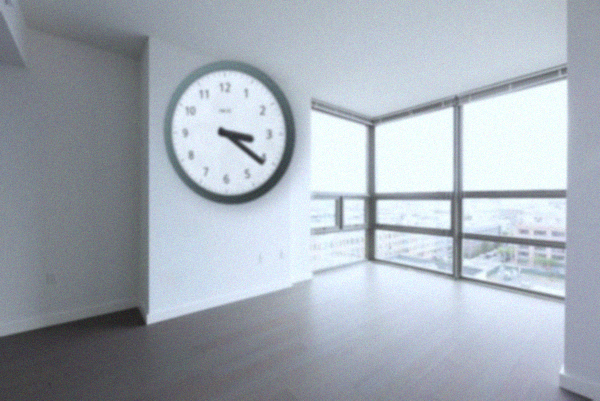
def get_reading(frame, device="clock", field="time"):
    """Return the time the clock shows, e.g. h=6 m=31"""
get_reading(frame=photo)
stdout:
h=3 m=21
